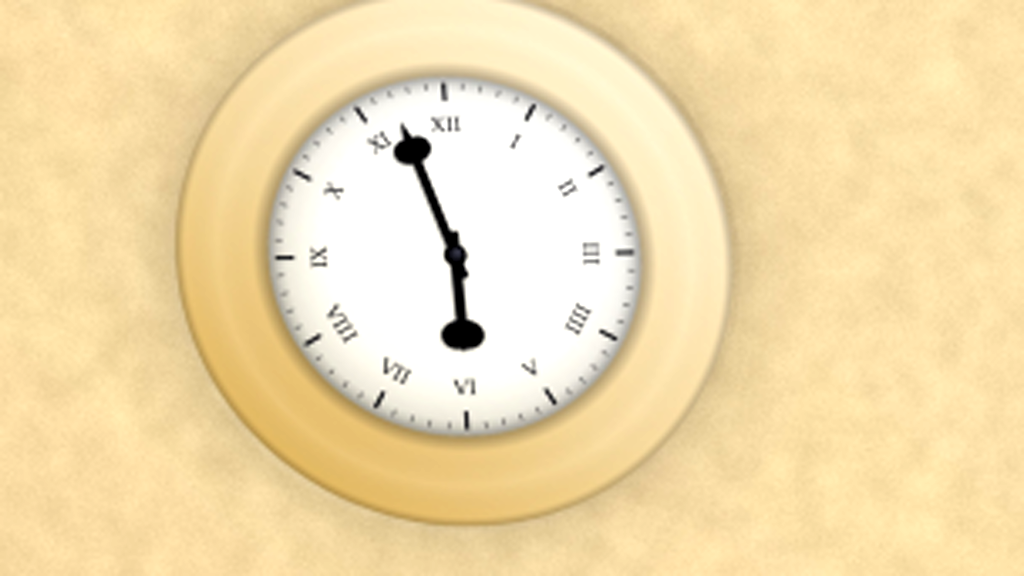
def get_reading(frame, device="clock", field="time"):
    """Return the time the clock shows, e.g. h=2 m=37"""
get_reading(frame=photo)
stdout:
h=5 m=57
